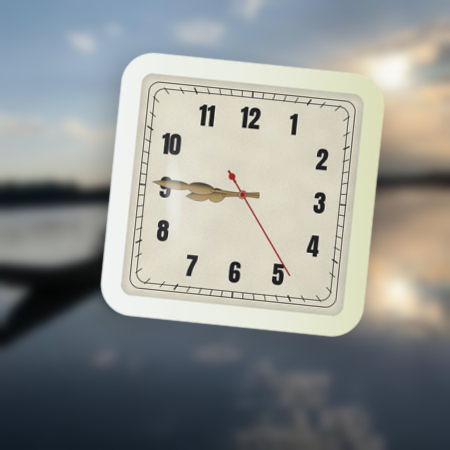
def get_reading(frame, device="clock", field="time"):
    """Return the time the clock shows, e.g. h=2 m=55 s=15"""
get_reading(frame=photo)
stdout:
h=8 m=45 s=24
